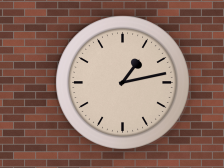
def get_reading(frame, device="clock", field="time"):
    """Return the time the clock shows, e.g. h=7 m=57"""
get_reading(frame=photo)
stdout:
h=1 m=13
